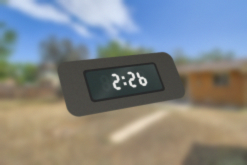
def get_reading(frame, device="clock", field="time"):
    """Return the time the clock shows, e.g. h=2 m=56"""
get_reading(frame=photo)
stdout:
h=2 m=26
